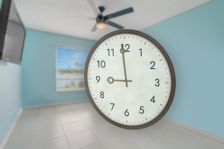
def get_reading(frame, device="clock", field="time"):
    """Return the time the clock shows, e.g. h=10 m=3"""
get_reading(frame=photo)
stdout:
h=8 m=59
